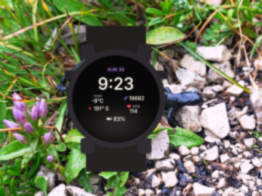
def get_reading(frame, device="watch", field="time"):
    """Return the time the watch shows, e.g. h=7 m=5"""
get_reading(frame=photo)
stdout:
h=9 m=23
